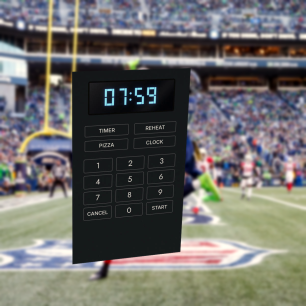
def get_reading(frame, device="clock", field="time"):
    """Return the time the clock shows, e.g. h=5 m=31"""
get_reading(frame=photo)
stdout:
h=7 m=59
